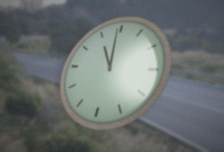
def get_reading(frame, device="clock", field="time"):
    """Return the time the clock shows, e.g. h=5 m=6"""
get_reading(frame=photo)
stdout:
h=10 m=59
